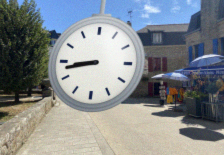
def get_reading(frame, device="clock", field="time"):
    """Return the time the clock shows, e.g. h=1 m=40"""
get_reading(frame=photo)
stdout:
h=8 m=43
